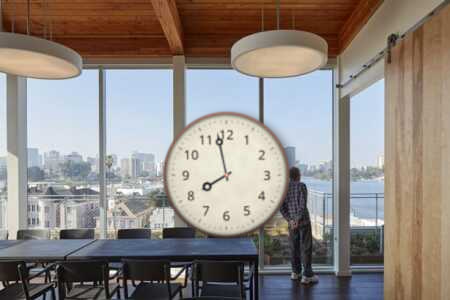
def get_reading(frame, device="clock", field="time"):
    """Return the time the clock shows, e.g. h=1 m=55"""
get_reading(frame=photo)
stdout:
h=7 m=58
